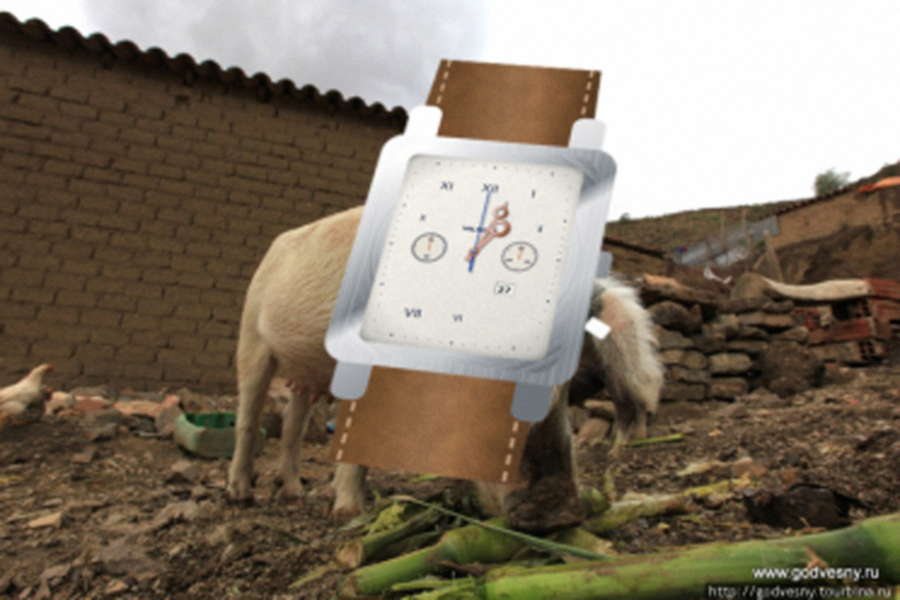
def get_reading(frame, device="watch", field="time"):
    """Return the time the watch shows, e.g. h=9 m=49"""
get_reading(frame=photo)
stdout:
h=1 m=3
